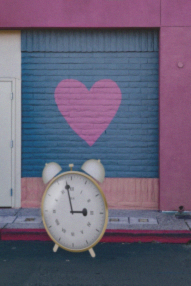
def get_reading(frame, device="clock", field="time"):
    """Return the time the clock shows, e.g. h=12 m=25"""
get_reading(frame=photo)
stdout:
h=2 m=58
